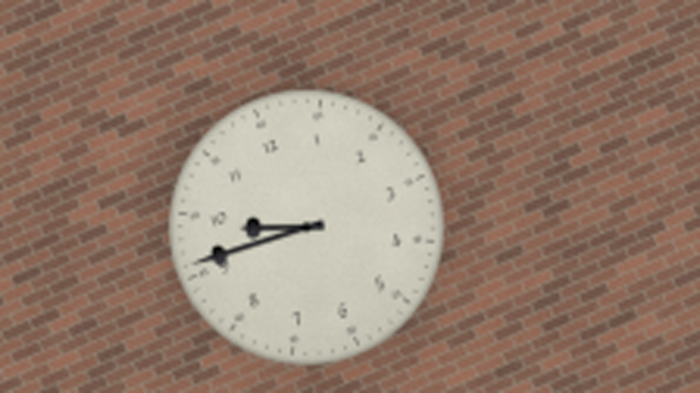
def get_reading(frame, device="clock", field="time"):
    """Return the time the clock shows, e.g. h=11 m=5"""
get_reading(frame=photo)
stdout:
h=9 m=46
